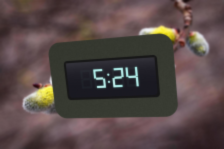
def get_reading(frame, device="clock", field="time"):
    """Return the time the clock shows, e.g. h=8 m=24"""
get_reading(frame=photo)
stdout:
h=5 m=24
